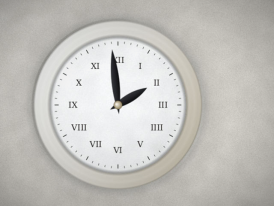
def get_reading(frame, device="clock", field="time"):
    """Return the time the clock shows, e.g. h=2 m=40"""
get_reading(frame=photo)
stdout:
h=1 m=59
